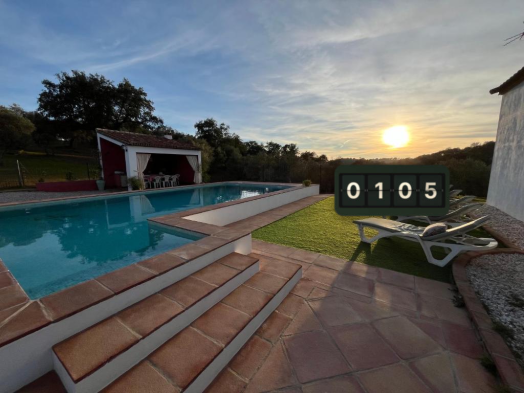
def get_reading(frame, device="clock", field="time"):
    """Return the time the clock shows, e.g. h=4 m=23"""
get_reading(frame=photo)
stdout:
h=1 m=5
